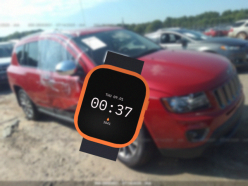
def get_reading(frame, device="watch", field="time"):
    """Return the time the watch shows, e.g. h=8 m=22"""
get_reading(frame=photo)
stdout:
h=0 m=37
